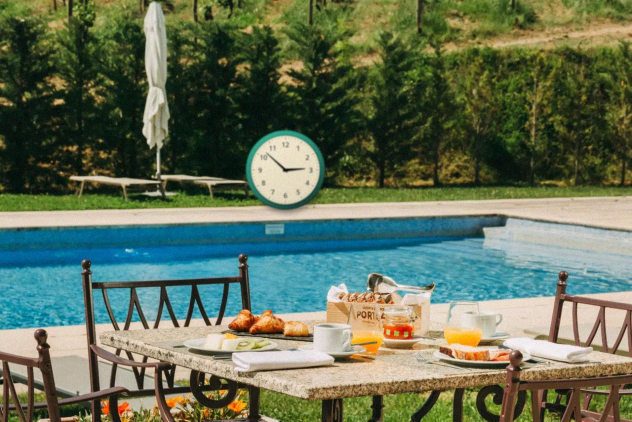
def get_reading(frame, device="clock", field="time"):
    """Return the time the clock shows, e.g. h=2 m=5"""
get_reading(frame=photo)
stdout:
h=2 m=52
